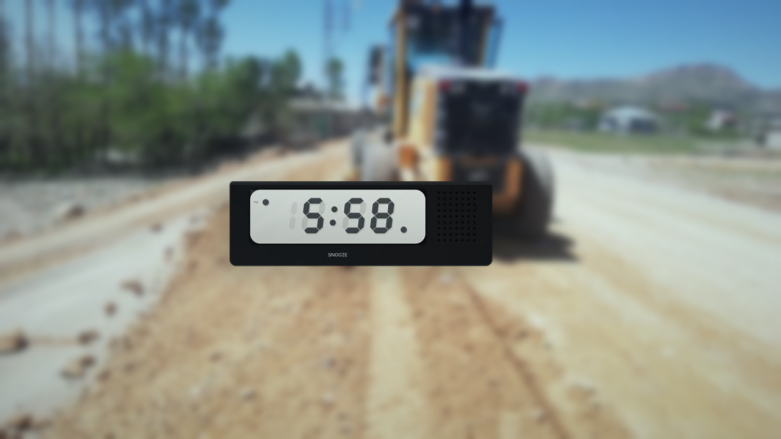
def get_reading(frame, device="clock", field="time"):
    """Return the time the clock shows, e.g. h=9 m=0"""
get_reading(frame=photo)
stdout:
h=5 m=58
